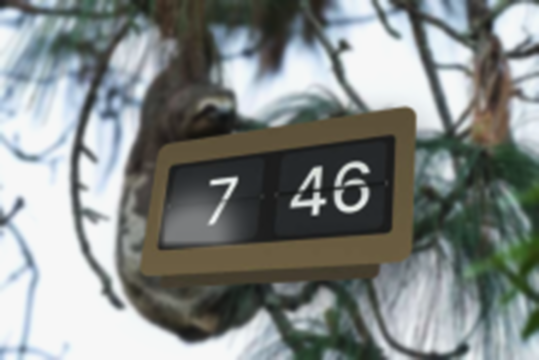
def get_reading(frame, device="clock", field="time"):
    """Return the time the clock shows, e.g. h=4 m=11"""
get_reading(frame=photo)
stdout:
h=7 m=46
